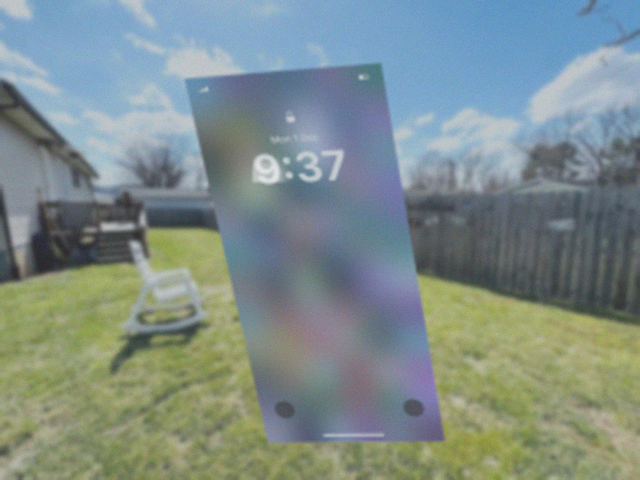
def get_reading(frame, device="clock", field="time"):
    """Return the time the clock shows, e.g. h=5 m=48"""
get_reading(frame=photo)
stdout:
h=9 m=37
